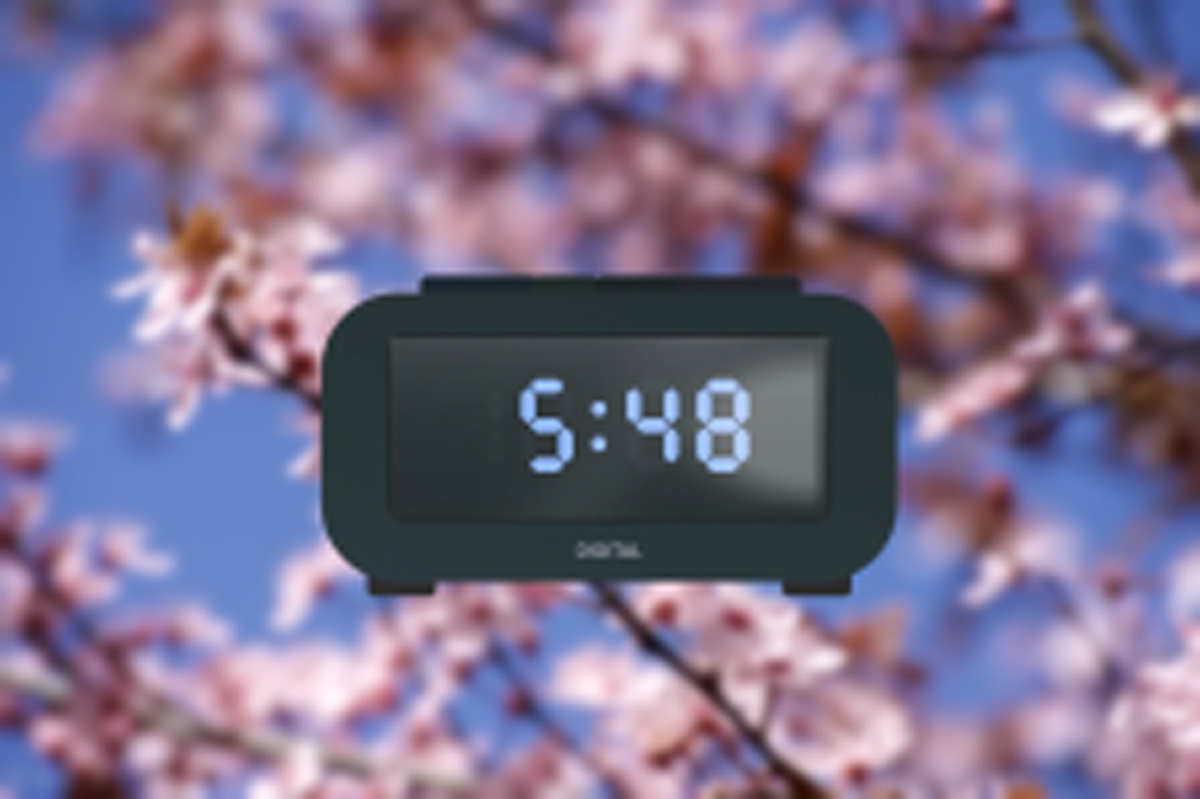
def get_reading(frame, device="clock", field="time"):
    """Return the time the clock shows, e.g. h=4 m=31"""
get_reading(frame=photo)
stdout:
h=5 m=48
